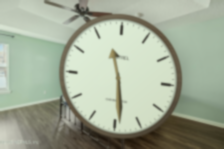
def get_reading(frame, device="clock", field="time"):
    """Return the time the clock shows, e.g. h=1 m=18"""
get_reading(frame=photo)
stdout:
h=11 m=29
